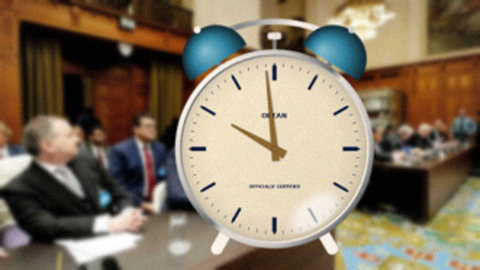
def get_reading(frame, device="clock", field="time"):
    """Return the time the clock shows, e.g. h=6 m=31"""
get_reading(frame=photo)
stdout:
h=9 m=59
